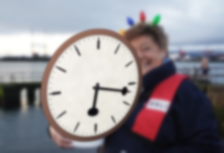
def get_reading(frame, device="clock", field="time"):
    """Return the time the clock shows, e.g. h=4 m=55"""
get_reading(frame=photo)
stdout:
h=6 m=17
